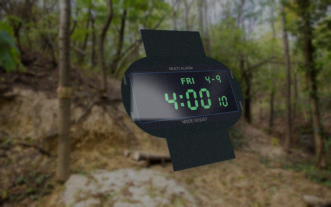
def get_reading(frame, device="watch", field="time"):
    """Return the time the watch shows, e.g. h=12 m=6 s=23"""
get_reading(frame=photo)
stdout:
h=4 m=0 s=10
